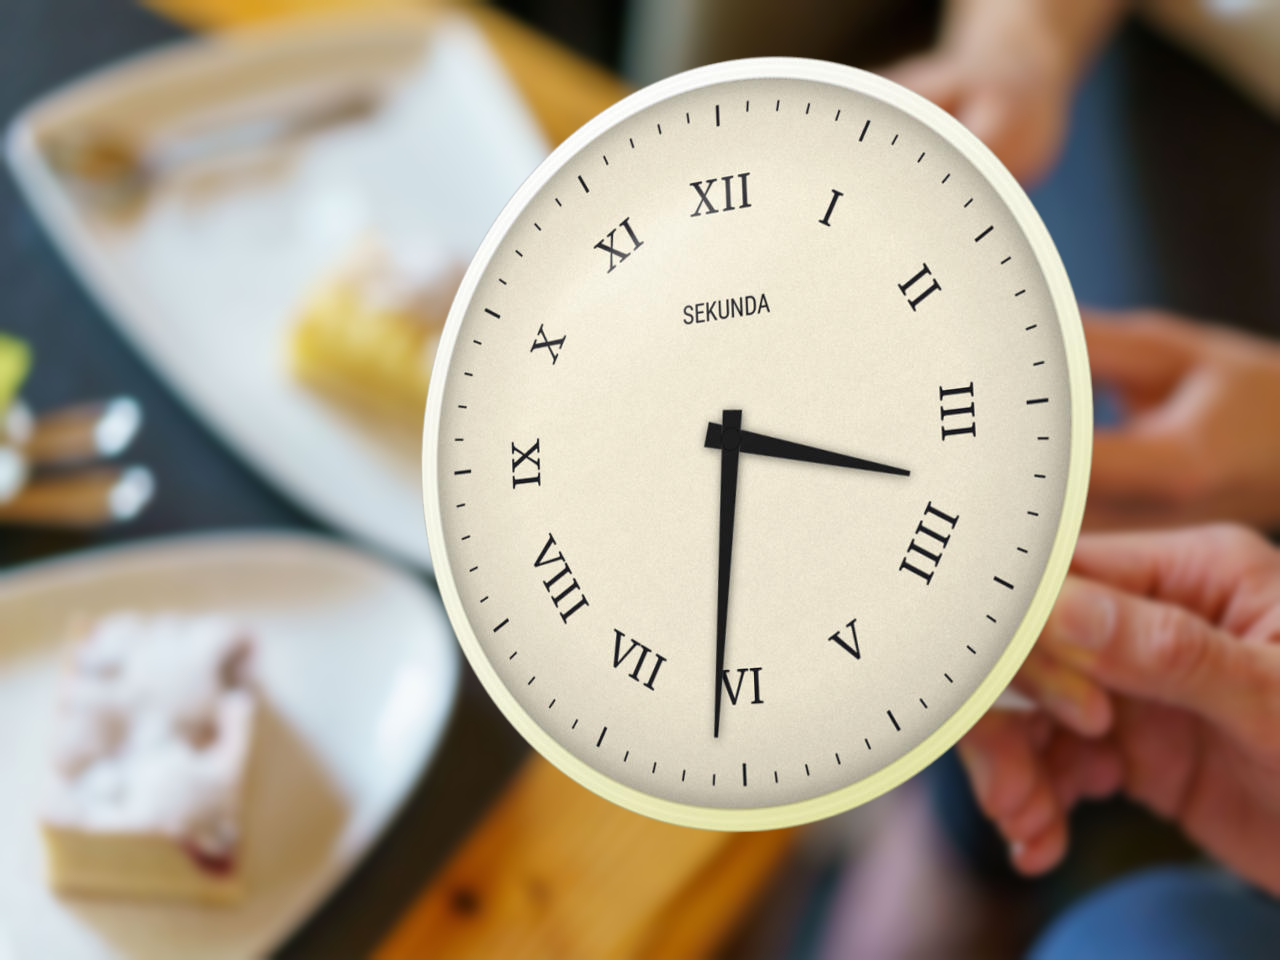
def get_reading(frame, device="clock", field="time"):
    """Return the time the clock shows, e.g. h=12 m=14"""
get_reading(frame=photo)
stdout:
h=3 m=31
